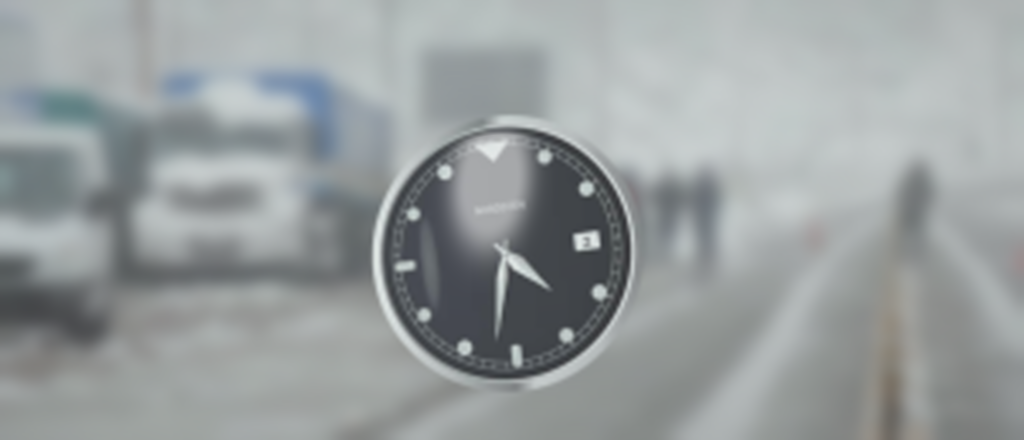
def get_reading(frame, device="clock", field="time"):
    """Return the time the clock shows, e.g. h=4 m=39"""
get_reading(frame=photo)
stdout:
h=4 m=32
